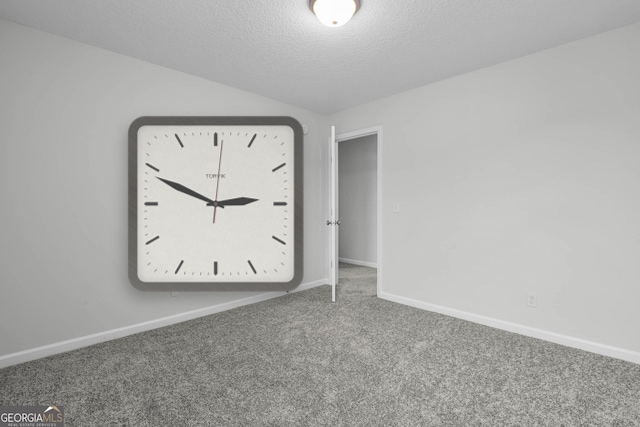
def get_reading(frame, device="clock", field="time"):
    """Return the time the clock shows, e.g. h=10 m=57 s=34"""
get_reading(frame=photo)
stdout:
h=2 m=49 s=1
